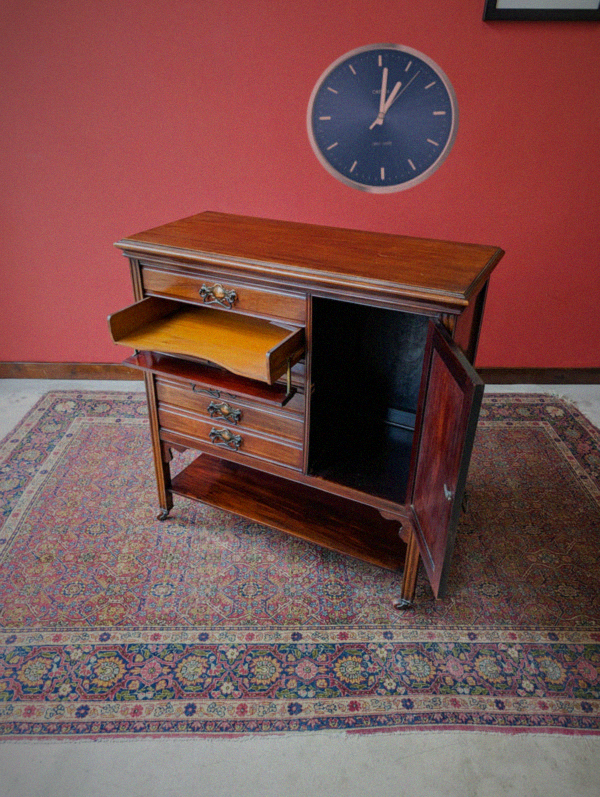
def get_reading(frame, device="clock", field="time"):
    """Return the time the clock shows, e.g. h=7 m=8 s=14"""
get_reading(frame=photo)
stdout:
h=1 m=1 s=7
